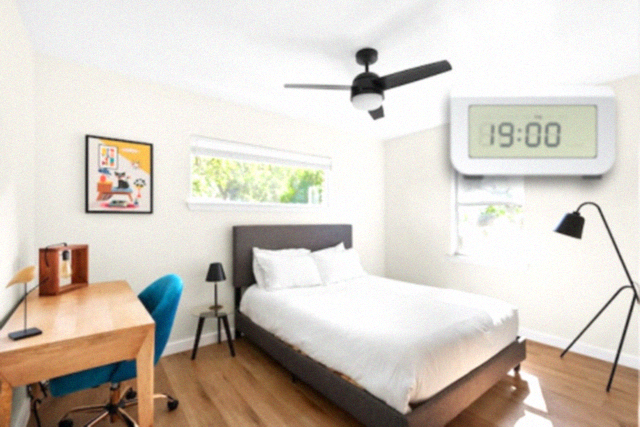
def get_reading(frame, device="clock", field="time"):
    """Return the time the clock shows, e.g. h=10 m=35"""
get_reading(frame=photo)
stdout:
h=19 m=0
